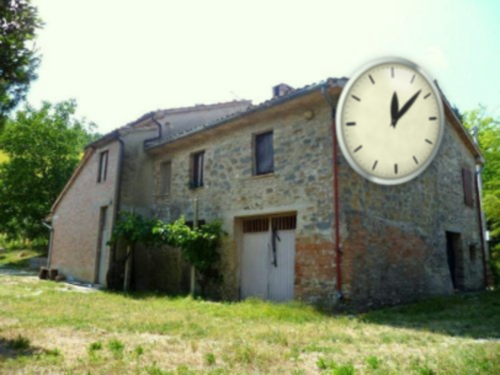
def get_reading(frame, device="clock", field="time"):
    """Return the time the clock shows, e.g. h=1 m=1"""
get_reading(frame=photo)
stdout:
h=12 m=8
